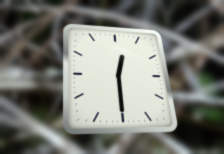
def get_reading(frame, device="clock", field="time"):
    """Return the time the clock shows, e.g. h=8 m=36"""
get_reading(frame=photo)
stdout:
h=12 m=30
